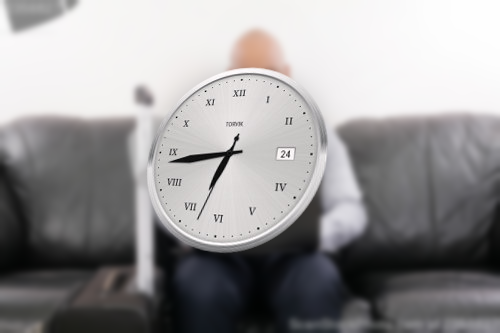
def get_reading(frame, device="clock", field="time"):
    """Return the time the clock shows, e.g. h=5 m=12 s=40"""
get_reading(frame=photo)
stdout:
h=6 m=43 s=33
